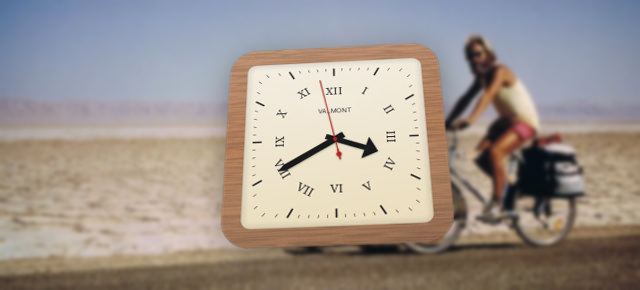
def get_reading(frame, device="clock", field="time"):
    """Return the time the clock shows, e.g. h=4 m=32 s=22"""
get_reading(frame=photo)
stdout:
h=3 m=39 s=58
